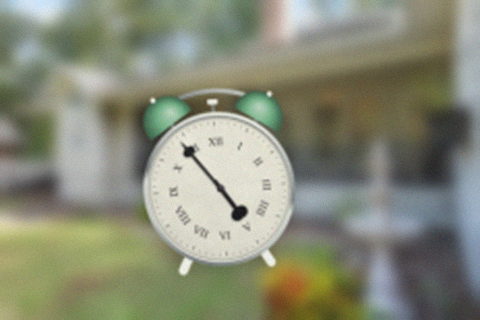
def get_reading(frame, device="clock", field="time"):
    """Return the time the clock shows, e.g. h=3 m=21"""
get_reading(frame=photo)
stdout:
h=4 m=54
